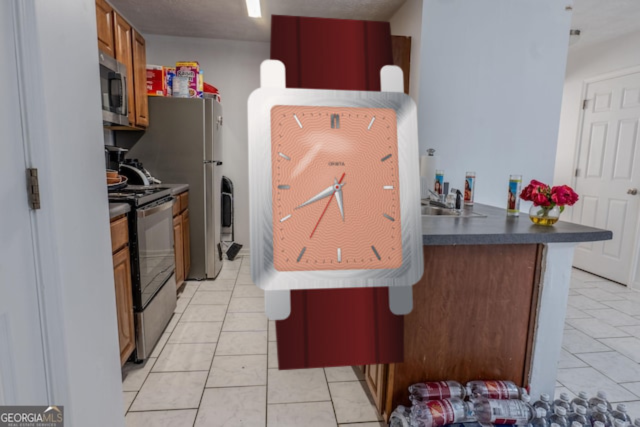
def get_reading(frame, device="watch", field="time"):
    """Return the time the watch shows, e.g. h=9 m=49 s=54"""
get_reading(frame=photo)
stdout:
h=5 m=40 s=35
